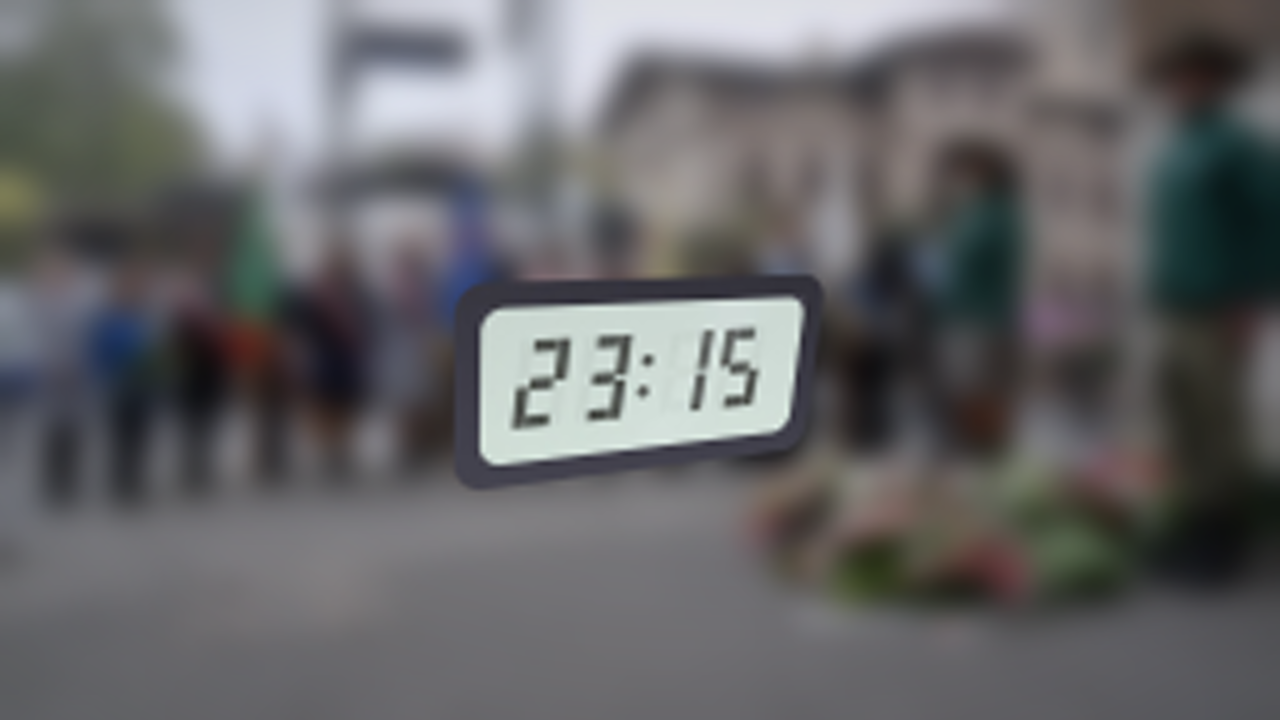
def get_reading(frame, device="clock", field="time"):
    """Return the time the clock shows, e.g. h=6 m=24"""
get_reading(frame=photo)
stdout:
h=23 m=15
